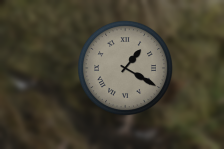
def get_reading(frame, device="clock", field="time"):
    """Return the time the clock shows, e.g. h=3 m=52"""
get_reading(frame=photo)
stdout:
h=1 m=20
